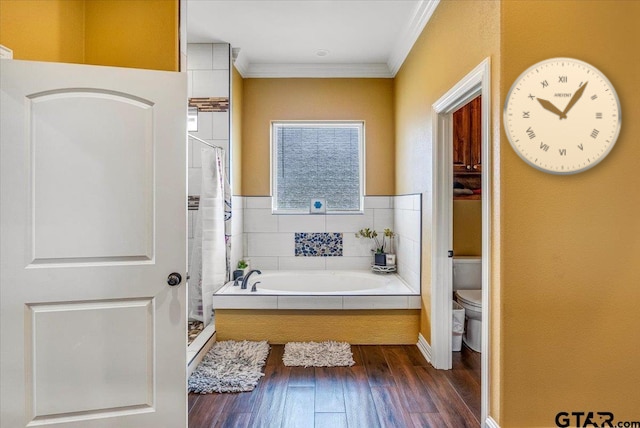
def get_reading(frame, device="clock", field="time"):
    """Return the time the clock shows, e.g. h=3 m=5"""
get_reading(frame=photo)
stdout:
h=10 m=6
